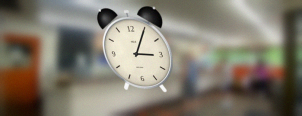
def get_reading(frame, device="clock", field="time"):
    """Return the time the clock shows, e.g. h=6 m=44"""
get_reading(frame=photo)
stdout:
h=3 m=5
